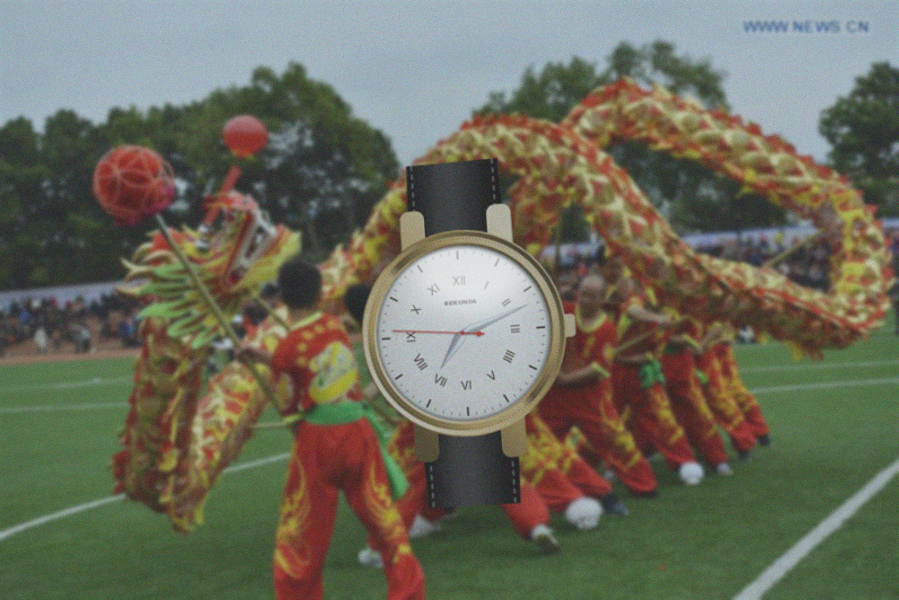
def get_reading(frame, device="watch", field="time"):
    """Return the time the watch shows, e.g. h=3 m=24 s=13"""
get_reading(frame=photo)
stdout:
h=7 m=11 s=46
